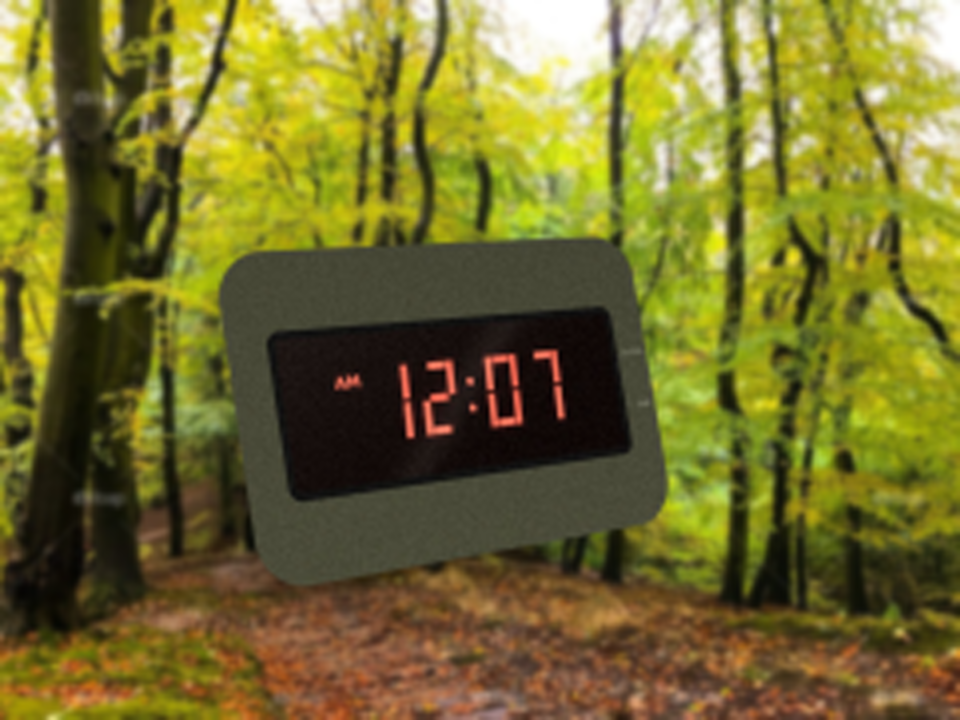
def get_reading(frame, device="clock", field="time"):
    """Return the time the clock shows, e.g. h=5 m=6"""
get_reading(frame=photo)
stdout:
h=12 m=7
